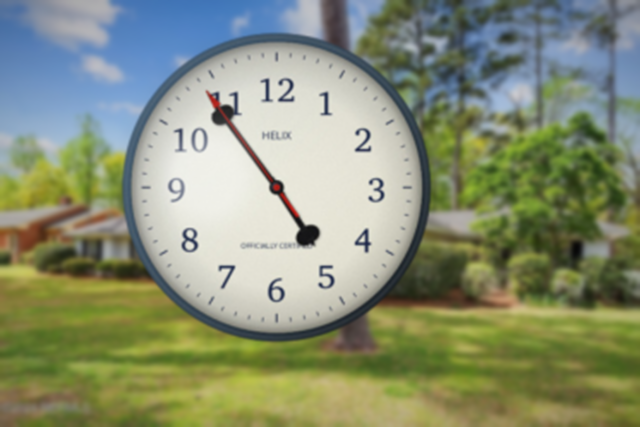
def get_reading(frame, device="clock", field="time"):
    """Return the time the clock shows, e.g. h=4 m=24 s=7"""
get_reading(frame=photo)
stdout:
h=4 m=53 s=54
